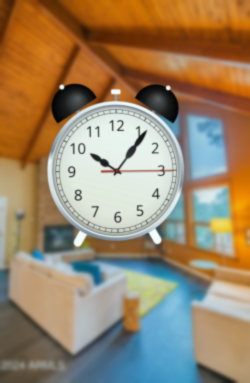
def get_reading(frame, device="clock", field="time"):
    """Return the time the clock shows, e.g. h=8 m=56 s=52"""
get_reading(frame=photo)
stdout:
h=10 m=6 s=15
